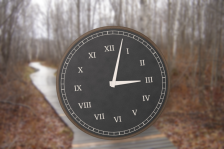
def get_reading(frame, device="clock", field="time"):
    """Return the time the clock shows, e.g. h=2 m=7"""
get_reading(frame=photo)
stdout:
h=3 m=3
